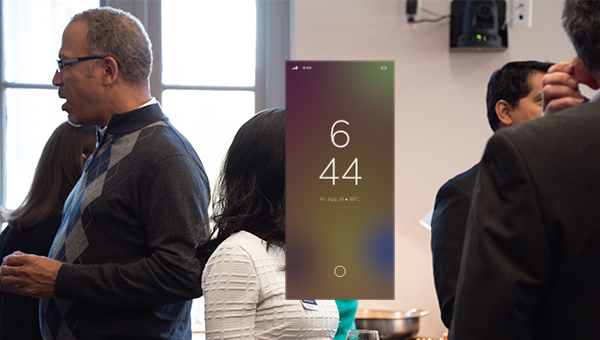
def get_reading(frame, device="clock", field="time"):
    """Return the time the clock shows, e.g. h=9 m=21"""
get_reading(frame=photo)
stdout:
h=6 m=44
